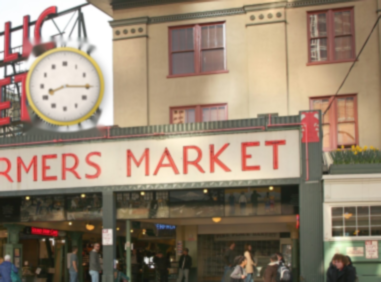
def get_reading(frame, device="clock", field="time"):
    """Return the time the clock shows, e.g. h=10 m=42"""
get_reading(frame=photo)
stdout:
h=8 m=15
